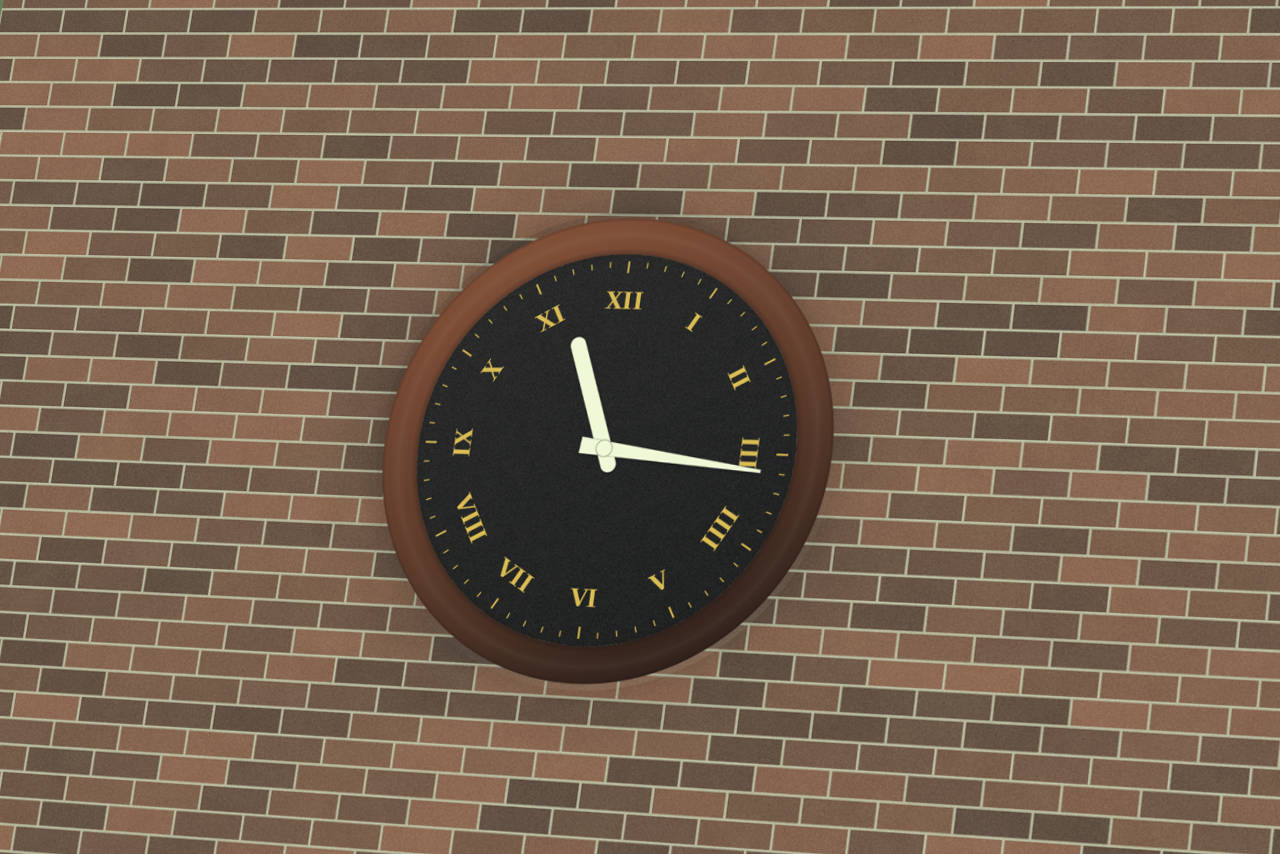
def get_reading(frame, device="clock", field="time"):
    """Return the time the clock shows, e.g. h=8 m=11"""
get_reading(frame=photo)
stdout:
h=11 m=16
